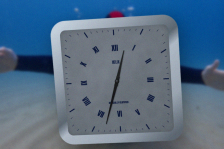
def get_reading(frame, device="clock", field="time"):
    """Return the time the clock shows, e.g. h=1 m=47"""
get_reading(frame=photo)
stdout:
h=12 m=33
